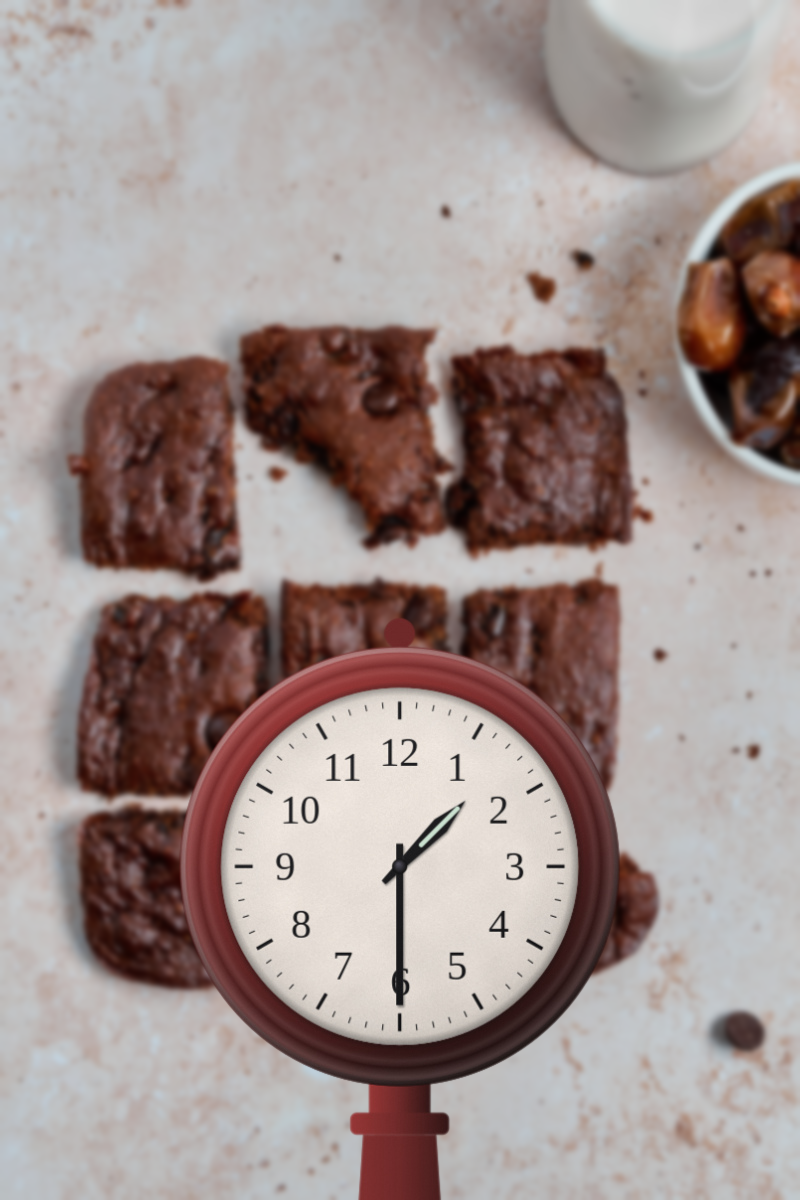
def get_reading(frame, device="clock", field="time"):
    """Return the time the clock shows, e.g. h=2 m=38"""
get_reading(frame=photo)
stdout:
h=1 m=30
